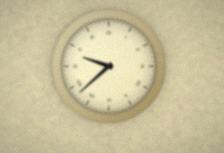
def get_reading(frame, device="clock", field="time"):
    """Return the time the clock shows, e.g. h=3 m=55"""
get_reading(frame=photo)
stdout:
h=9 m=38
